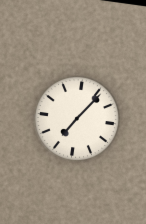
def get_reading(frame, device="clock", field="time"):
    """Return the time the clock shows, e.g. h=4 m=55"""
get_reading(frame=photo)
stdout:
h=7 m=6
